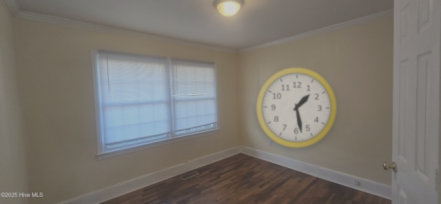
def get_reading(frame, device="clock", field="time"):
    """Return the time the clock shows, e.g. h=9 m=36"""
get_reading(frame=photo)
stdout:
h=1 m=28
